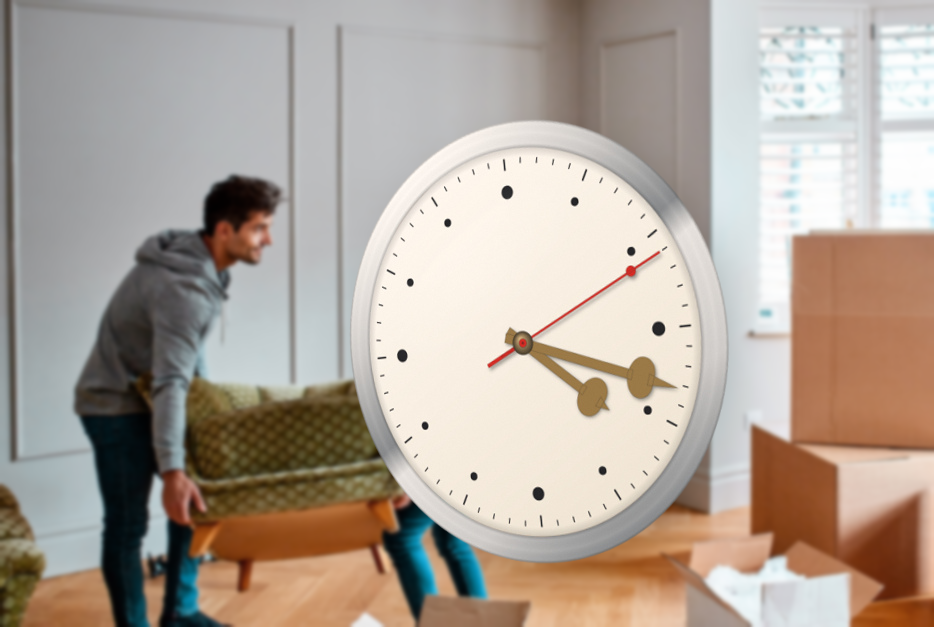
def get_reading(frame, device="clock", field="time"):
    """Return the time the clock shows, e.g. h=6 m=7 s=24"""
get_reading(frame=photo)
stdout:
h=4 m=18 s=11
